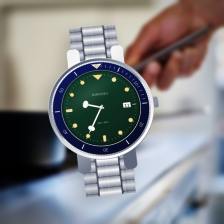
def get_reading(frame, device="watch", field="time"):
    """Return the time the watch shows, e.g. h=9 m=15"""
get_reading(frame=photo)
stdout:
h=9 m=35
